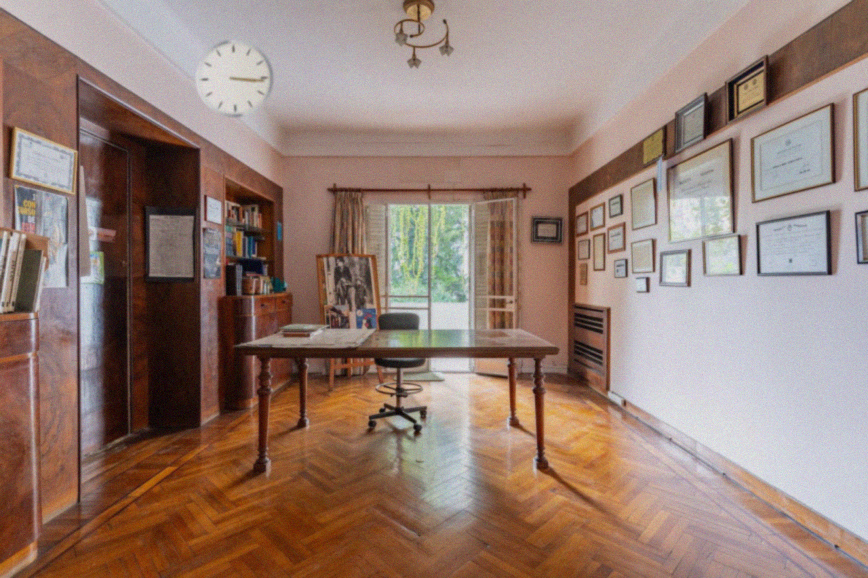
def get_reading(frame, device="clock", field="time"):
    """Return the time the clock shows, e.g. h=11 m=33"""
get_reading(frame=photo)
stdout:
h=3 m=16
